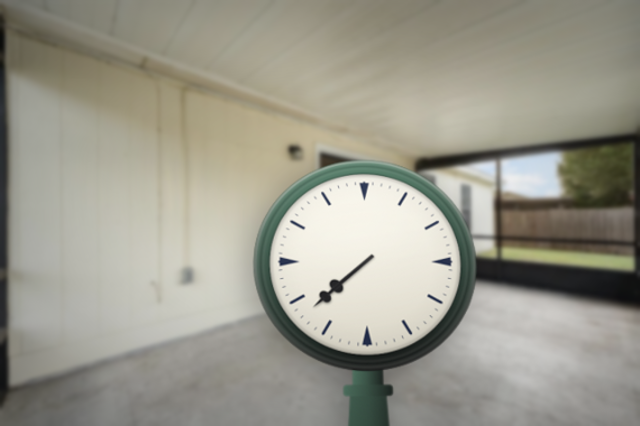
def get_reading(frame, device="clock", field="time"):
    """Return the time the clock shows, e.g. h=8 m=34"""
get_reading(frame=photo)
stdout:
h=7 m=38
